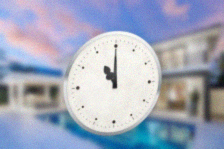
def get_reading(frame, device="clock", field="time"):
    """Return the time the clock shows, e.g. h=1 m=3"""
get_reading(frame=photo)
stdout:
h=11 m=0
